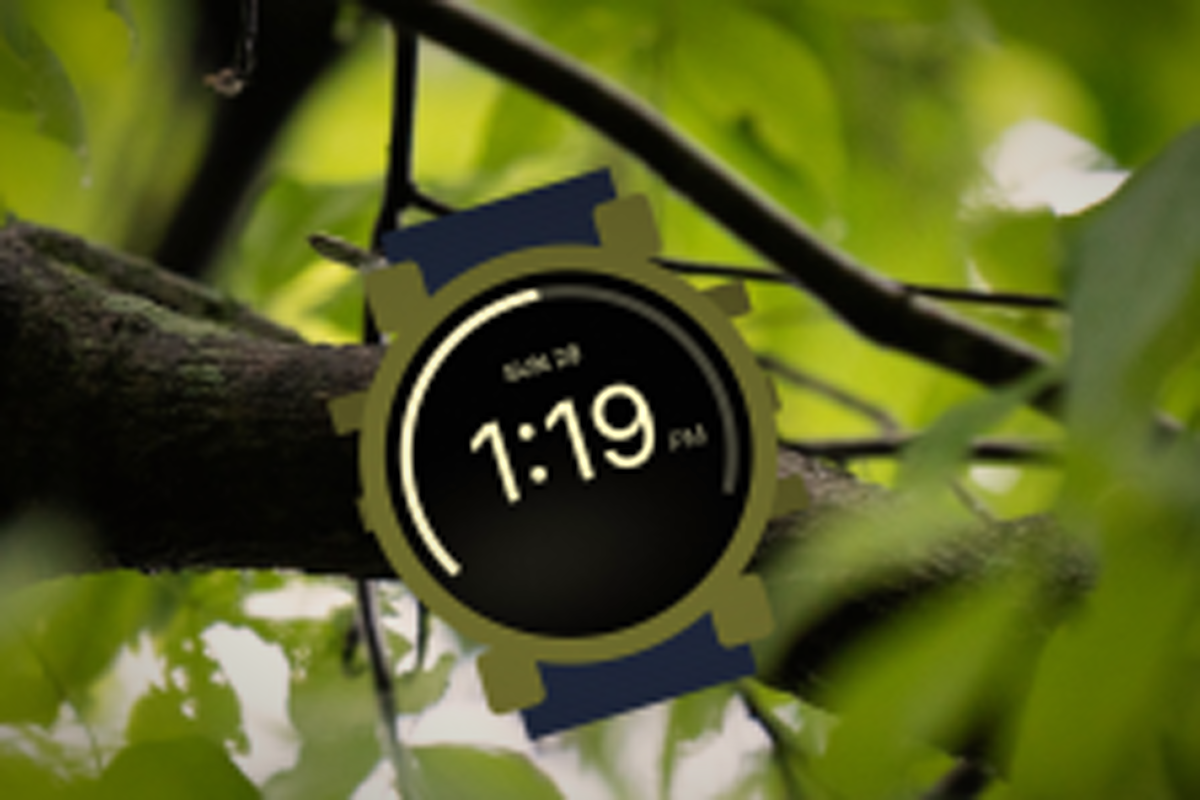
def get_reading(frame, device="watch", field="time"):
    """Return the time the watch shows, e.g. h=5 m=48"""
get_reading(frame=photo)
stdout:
h=1 m=19
